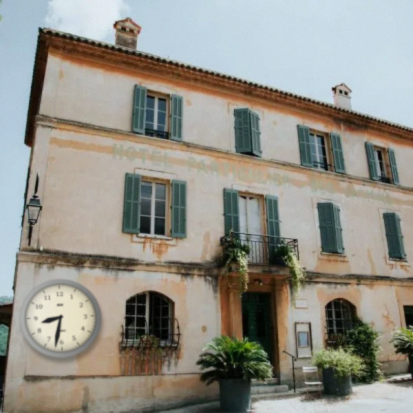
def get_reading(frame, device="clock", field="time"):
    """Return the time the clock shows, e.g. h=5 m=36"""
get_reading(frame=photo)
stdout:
h=8 m=32
